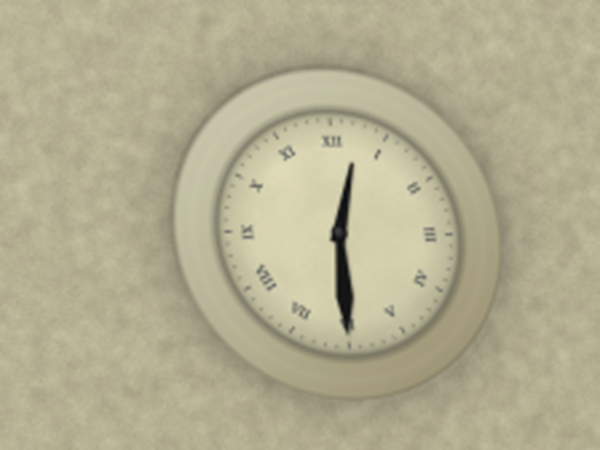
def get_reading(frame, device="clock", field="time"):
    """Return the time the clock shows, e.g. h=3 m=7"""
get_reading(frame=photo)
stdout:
h=12 m=30
